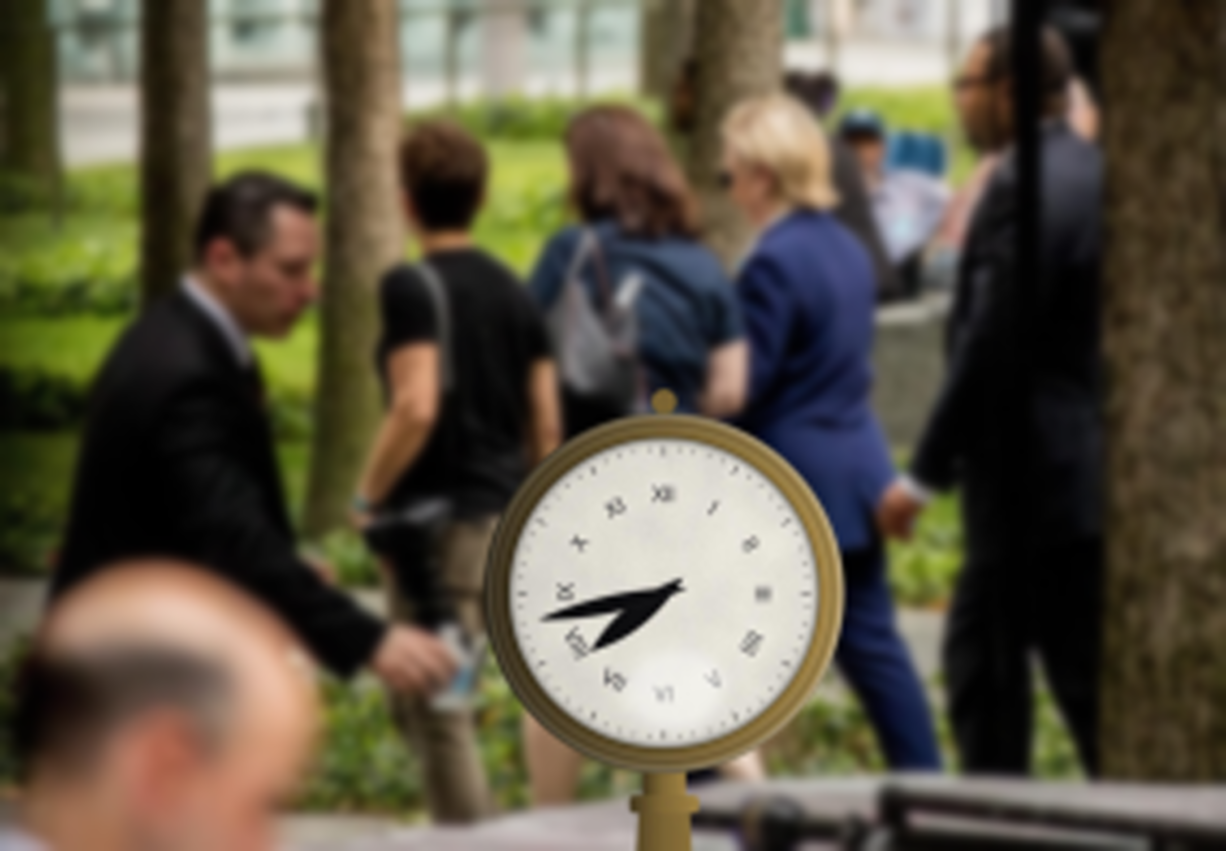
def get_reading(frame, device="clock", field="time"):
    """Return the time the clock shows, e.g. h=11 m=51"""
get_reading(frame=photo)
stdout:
h=7 m=43
